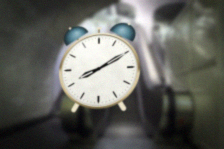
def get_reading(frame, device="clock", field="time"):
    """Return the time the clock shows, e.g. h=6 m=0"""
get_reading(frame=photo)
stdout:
h=8 m=10
